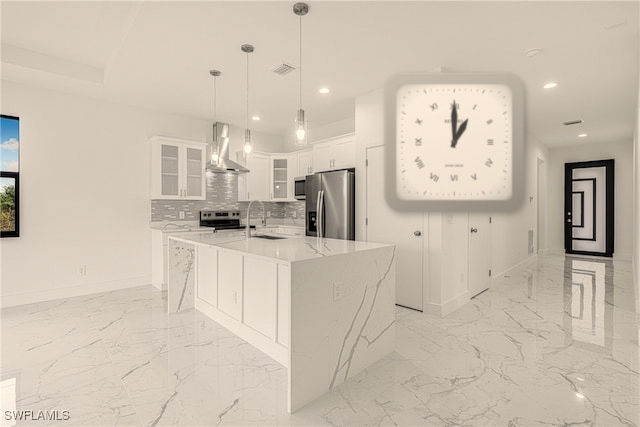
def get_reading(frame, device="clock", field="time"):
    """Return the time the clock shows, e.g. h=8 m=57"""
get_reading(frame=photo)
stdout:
h=1 m=0
